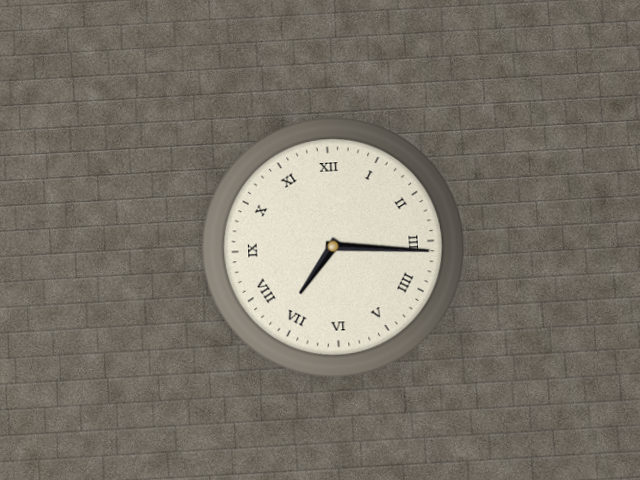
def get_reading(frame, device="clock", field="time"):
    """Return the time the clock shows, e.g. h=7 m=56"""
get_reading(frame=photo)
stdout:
h=7 m=16
